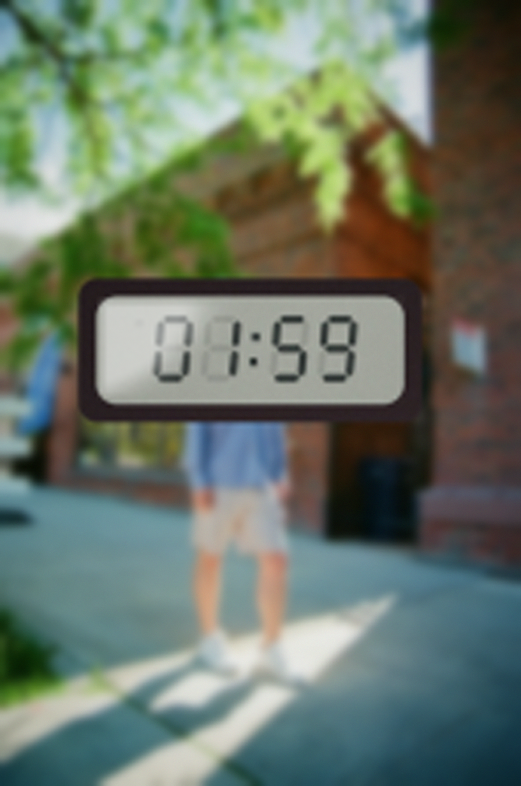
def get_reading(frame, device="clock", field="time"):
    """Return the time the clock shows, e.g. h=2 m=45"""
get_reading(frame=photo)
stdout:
h=1 m=59
